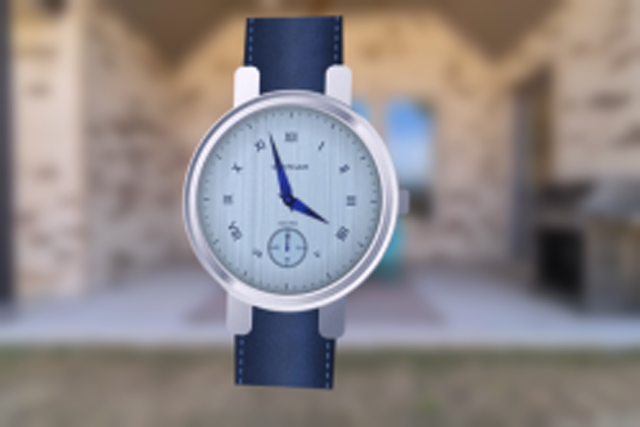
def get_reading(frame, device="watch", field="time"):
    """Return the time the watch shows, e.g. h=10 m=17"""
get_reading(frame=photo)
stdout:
h=3 m=57
